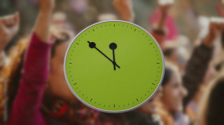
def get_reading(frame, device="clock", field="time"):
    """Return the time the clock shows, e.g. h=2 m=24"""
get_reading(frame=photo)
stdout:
h=11 m=52
